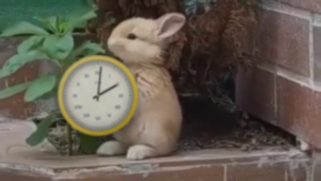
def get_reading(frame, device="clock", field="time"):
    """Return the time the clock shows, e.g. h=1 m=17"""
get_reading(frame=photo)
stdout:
h=2 m=1
